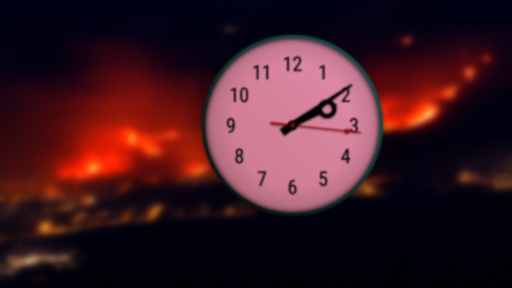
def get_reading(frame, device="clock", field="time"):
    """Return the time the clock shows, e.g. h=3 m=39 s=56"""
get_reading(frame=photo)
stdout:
h=2 m=9 s=16
